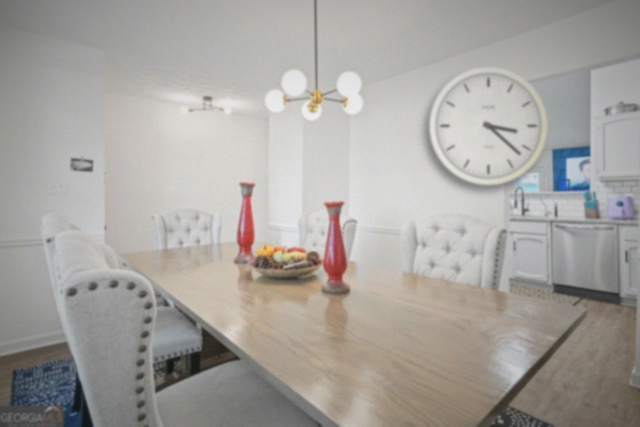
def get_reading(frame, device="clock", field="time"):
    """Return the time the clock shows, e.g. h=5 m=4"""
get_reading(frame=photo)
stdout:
h=3 m=22
